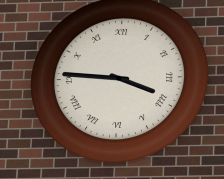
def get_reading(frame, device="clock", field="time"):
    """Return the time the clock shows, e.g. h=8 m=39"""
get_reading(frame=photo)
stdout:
h=3 m=46
